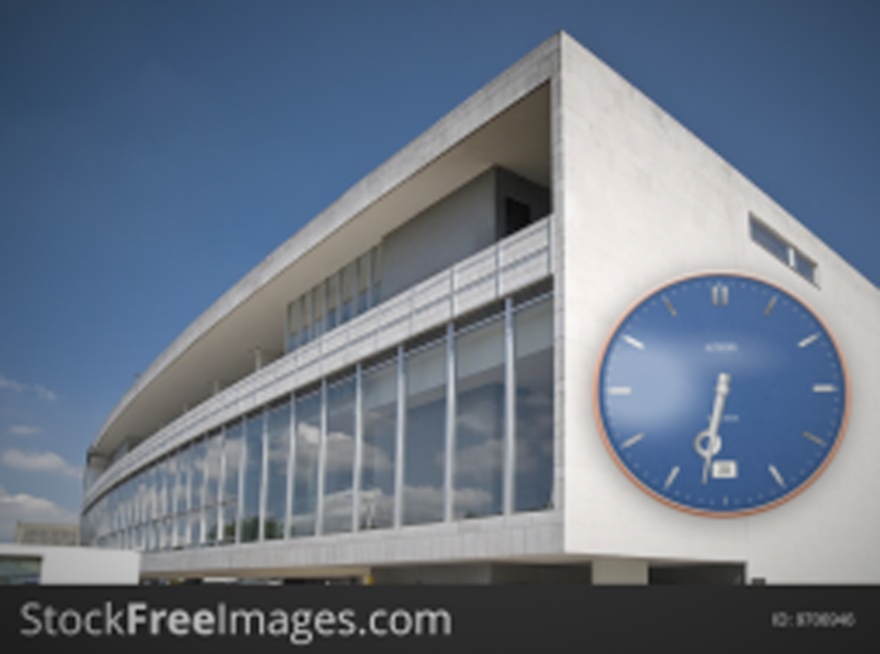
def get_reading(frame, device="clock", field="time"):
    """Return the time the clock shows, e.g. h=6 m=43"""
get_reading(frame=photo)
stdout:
h=6 m=32
